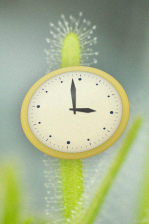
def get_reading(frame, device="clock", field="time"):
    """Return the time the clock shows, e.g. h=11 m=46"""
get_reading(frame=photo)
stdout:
h=2 m=58
